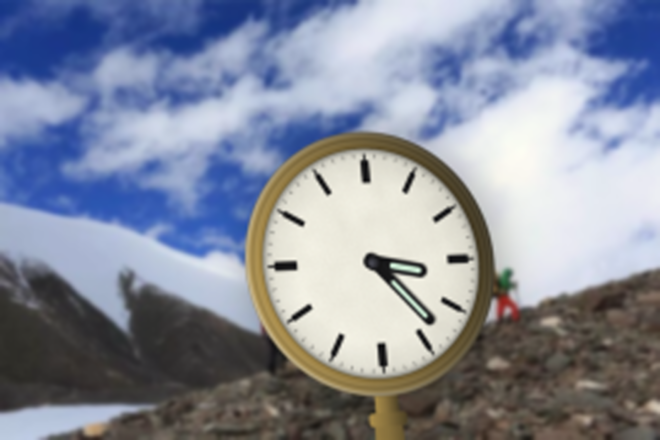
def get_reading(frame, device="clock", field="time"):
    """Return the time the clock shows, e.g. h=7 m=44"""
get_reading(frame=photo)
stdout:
h=3 m=23
